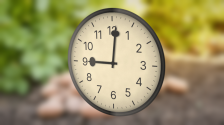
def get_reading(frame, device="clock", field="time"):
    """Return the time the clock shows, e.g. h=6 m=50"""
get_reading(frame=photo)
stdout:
h=9 m=1
